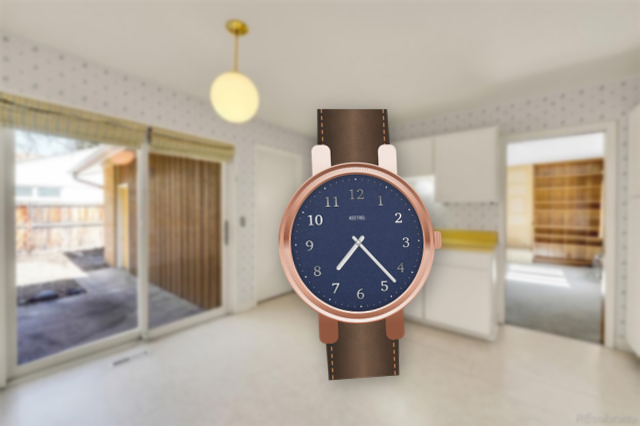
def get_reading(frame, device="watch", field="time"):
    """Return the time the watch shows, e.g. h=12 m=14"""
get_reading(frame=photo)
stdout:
h=7 m=23
